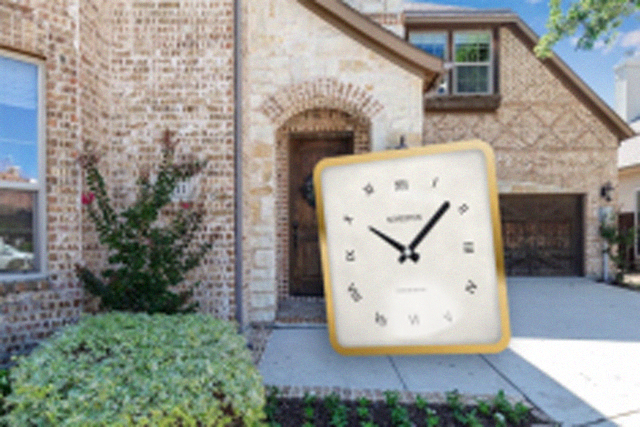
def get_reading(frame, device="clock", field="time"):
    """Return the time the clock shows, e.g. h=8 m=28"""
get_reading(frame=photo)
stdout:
h=10 m=8
